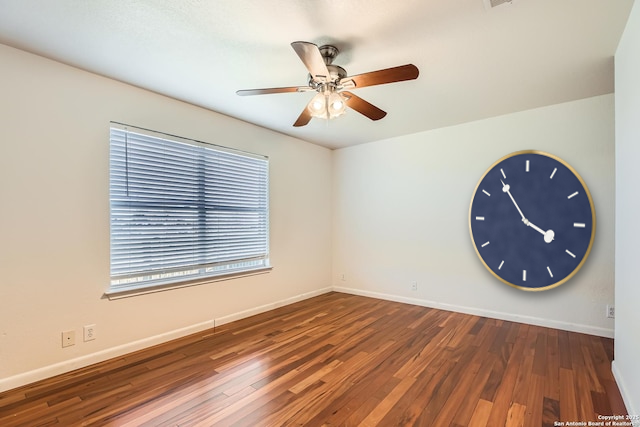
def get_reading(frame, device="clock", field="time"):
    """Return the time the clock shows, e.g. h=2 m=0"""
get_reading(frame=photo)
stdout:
h=3 m=54
